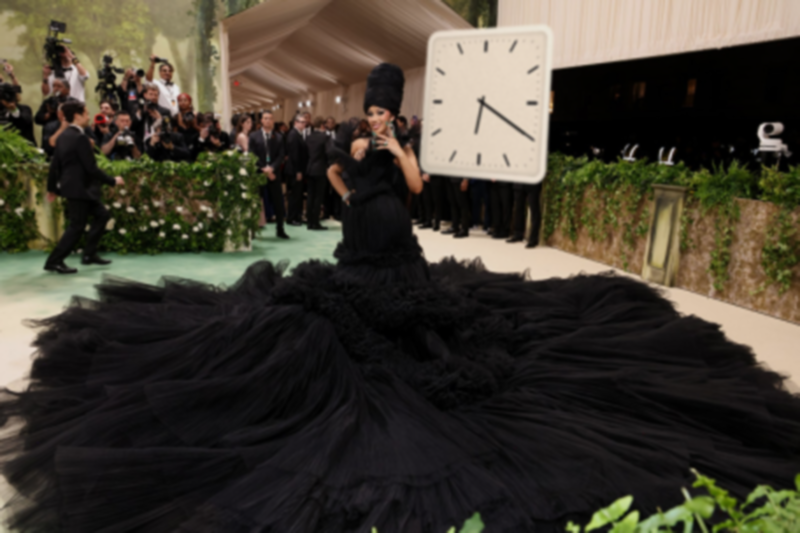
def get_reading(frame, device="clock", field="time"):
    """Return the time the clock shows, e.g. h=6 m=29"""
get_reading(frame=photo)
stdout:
h=6 m=20
